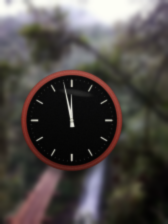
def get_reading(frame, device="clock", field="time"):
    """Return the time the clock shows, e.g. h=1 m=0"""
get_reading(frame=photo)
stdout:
h=11 m=58
